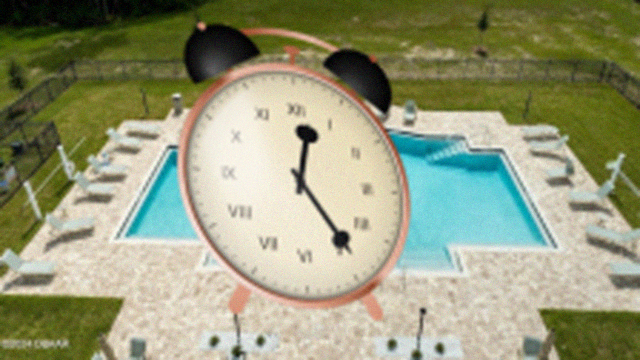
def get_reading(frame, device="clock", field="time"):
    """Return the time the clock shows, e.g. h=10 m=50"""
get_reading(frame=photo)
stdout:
h=12 m=24
